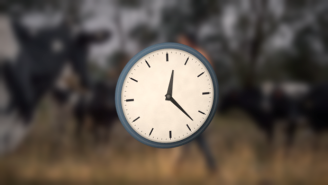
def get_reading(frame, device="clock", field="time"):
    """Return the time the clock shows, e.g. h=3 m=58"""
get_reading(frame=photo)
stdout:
h=12 m=23
